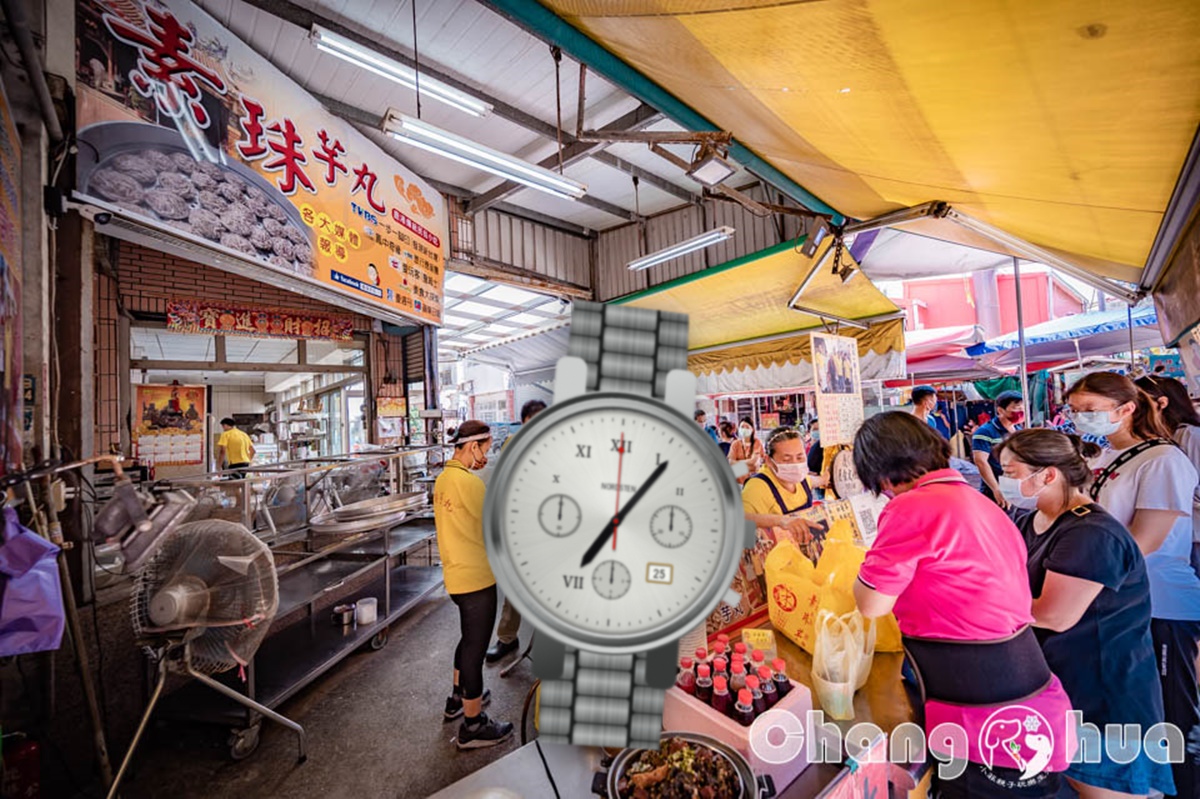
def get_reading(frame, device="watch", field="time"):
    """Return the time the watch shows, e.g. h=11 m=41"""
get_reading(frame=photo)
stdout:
h=7 m=6
